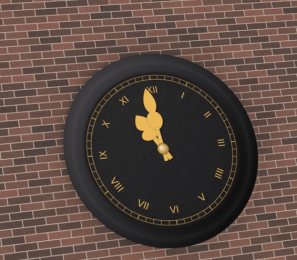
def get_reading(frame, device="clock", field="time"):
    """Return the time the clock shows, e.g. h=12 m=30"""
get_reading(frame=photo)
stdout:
h=10 m=59
